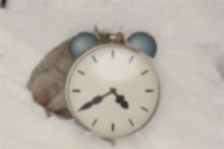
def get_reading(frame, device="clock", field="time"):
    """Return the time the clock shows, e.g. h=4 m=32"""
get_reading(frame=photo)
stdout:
h=4 m=40
